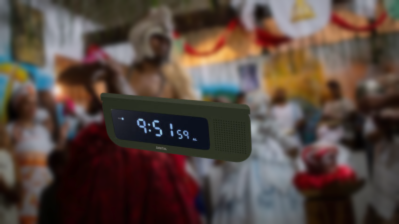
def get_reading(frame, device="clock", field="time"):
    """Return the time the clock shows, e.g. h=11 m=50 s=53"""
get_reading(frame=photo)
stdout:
h=9 m=51 s=59
